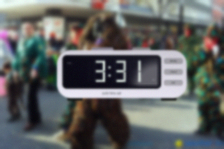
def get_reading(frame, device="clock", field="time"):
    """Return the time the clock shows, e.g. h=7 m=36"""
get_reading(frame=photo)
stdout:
h=3 m=31
